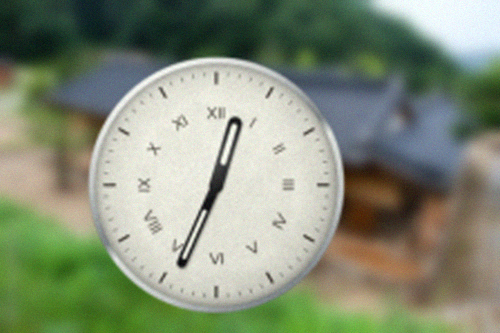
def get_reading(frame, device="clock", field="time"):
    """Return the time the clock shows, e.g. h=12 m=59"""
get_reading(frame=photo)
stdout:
h=12 m=34
